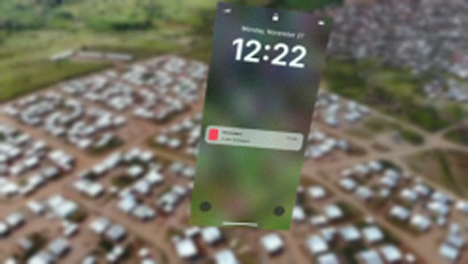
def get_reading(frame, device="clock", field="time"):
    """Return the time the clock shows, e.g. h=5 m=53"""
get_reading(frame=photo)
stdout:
h=12 m=22
